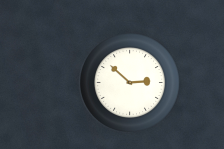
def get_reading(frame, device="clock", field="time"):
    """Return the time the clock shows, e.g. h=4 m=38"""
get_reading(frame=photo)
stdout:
h=2 m=52
